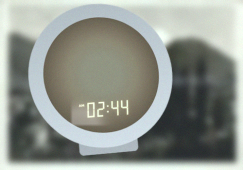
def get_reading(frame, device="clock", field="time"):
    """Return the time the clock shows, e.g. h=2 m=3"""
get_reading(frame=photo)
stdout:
h=2 m=44
